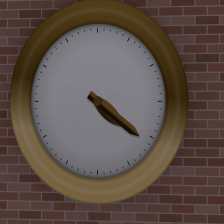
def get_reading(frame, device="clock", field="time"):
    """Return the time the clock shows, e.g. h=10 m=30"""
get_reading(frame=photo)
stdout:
h=4 m=21
